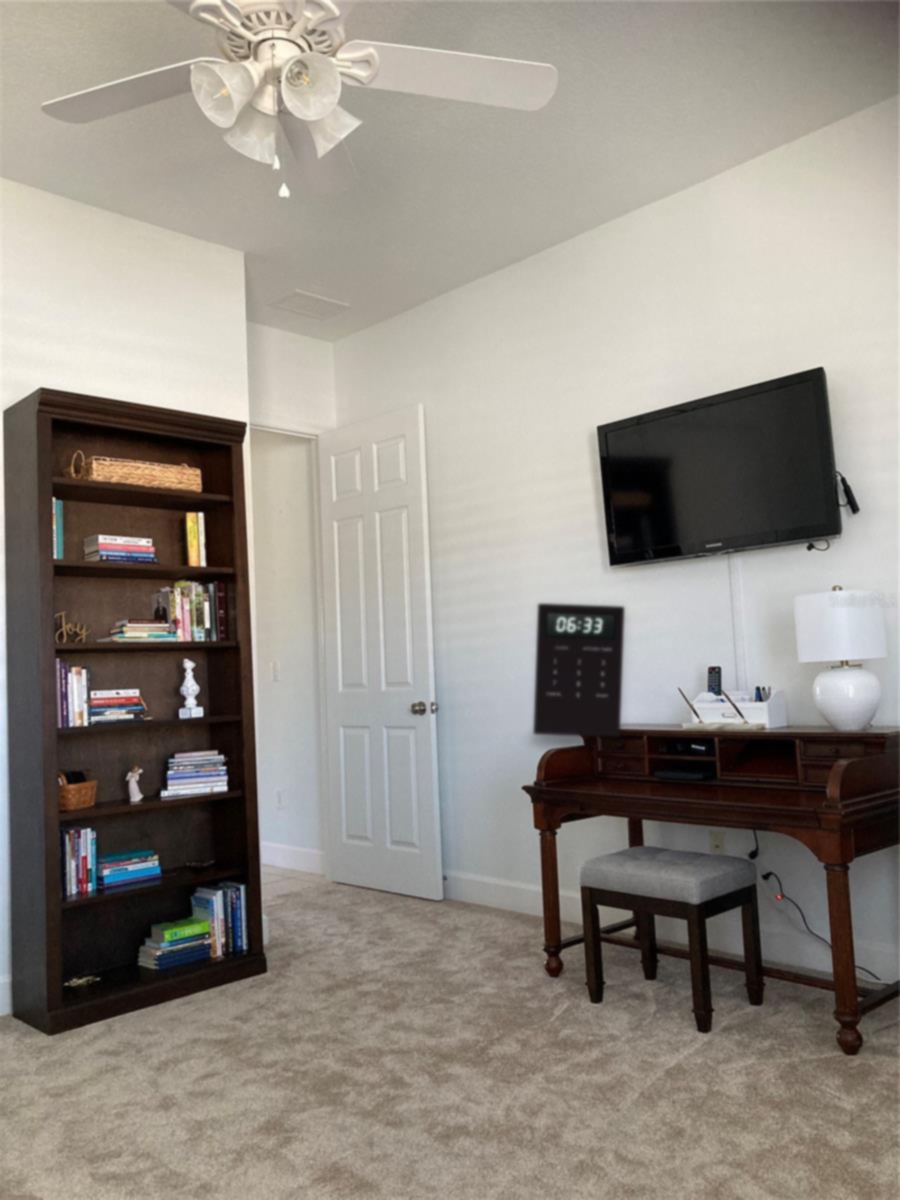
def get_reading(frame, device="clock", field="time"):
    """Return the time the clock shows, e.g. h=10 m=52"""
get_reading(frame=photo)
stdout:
h=6 m=33
